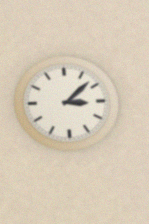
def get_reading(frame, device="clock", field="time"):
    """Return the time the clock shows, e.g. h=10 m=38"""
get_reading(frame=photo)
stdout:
h=3 m=8
